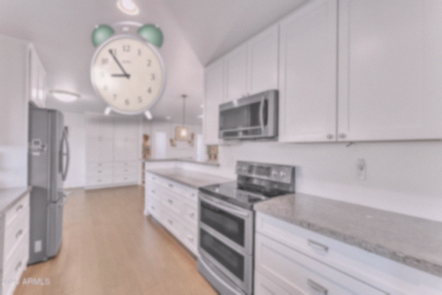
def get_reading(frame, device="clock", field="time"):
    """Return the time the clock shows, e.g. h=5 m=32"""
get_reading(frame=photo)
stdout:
h=8 m=54
